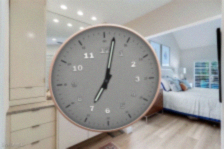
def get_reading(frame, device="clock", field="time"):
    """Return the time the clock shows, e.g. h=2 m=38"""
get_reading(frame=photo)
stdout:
h=7 m=2
